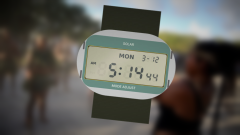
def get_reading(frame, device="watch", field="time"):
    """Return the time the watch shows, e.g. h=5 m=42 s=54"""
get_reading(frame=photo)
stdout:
h=5 m=14 s=44
